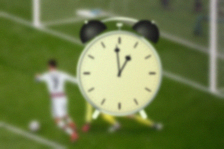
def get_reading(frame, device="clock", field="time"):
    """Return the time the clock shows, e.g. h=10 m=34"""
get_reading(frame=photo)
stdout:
h=12 m=59
